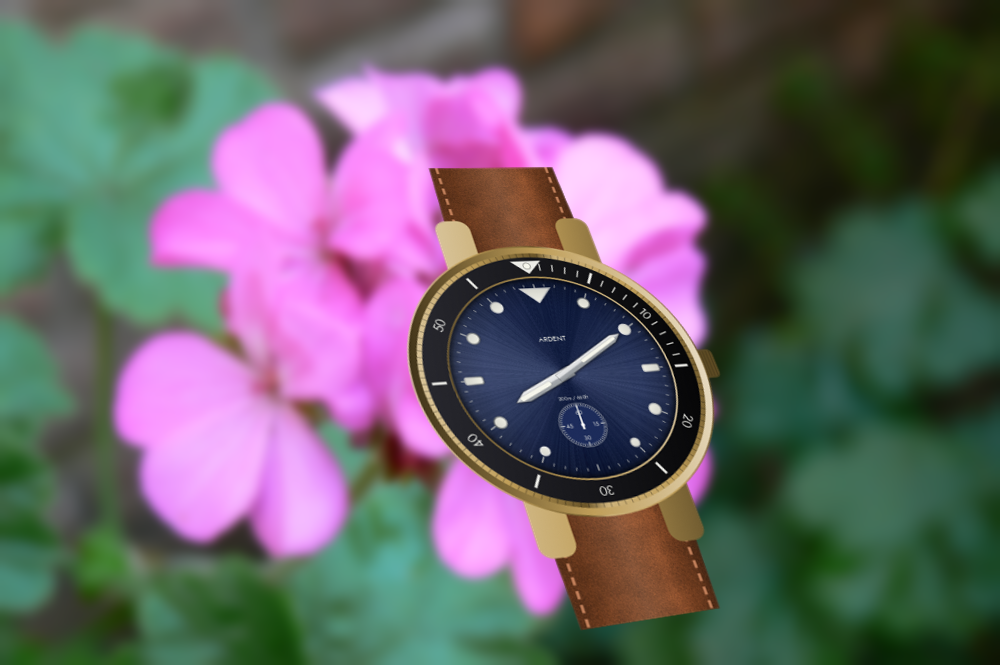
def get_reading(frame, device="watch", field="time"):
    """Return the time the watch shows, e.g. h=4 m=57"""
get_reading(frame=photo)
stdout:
h=8 m=10
